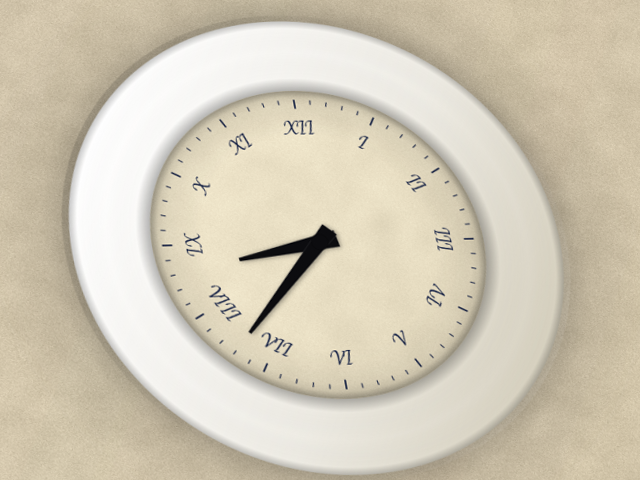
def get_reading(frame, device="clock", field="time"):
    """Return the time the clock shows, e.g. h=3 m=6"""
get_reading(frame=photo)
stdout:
h=8 m=37
